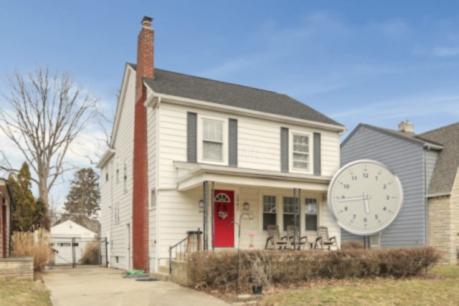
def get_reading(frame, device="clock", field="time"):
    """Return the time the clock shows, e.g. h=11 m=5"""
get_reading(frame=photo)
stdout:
h=5 m=44
